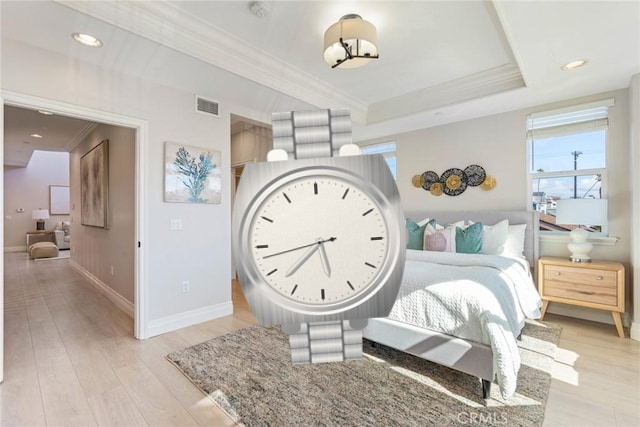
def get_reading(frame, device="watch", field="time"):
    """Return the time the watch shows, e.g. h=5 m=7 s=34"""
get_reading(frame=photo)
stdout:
h=5 m=37 s=43
